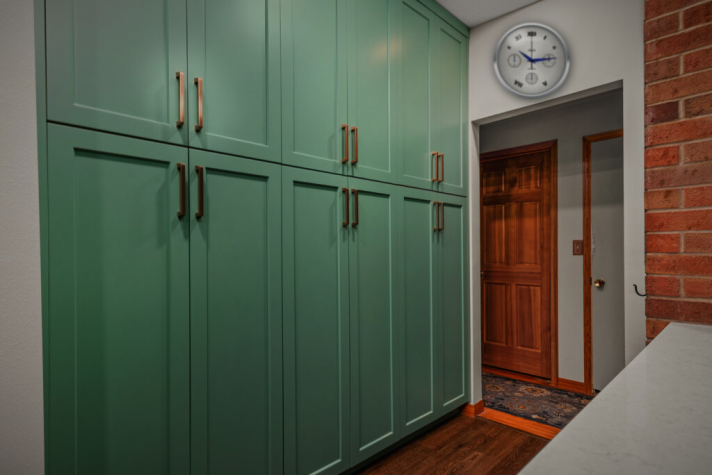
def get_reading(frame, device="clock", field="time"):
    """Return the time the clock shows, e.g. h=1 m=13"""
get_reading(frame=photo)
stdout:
h=10 m=14
